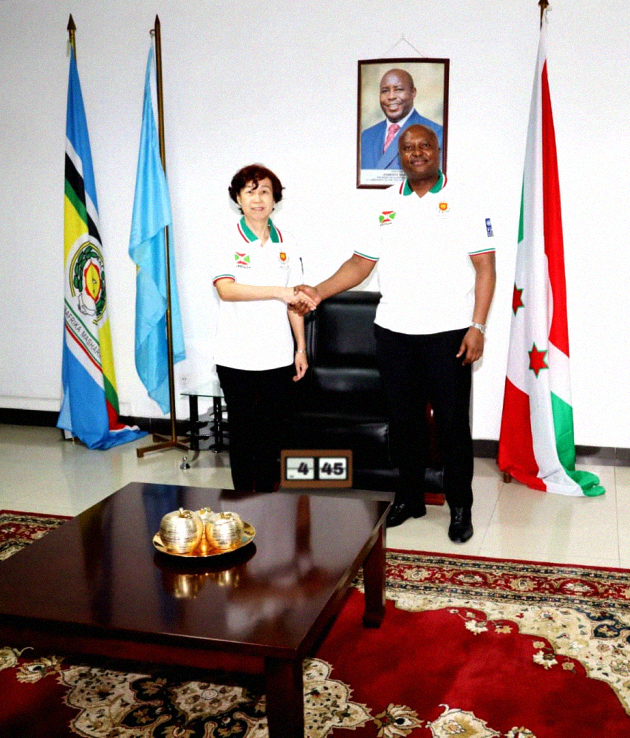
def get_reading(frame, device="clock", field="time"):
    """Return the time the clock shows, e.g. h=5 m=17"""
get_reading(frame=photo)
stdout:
h=4 m=45
